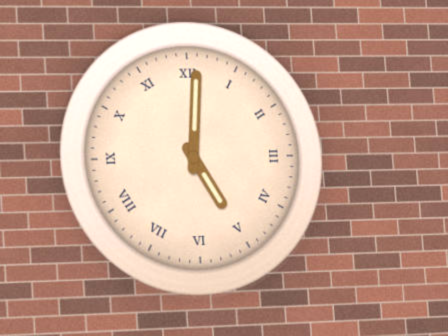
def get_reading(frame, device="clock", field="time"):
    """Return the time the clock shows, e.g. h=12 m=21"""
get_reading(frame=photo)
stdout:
h=5 m=1
